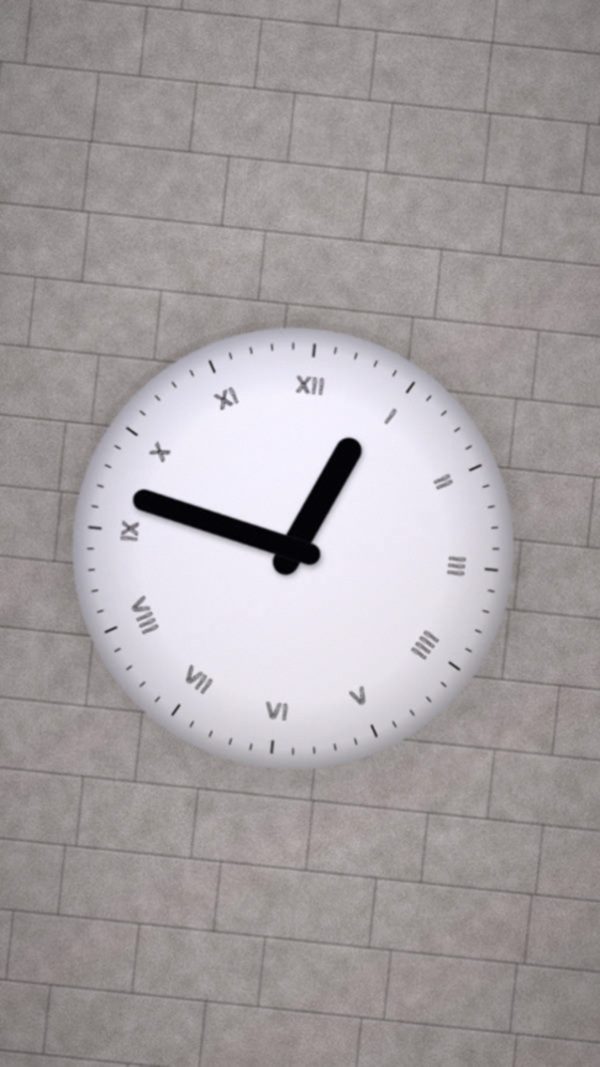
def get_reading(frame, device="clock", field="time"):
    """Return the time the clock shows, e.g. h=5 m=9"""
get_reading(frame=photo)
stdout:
h=12 m=47
